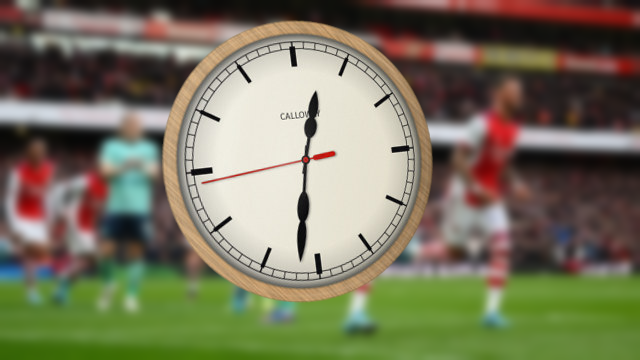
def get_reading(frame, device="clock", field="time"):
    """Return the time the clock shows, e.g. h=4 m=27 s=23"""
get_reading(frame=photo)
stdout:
h=12 m=31 s=44
